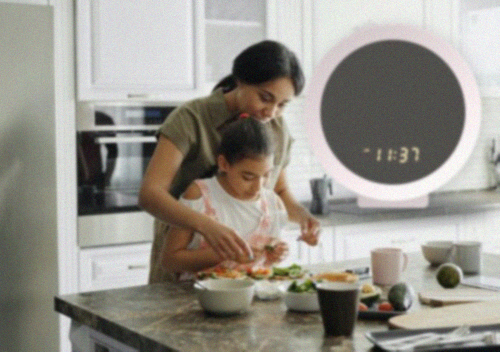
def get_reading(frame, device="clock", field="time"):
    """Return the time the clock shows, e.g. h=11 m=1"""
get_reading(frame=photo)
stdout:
h=11 m=37
